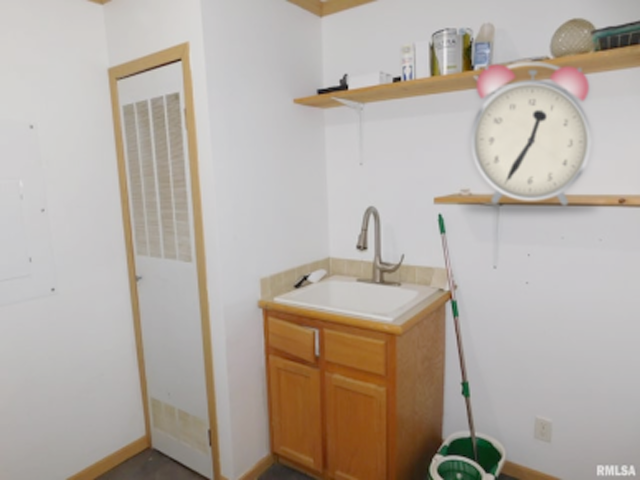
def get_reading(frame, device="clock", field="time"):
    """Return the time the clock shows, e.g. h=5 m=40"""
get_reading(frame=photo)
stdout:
h=12 m=35
